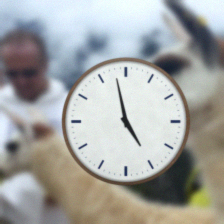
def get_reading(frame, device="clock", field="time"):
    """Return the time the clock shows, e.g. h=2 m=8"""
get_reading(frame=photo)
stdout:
h=4 m=58
